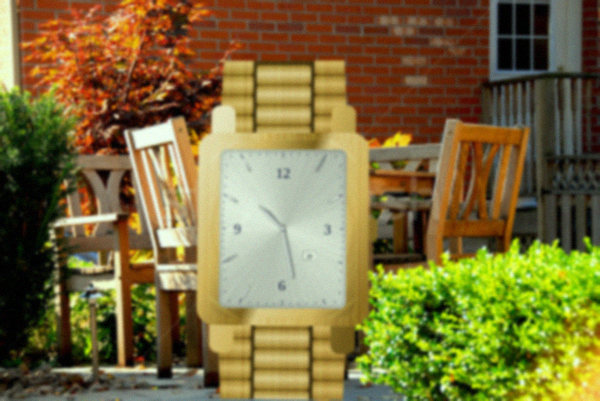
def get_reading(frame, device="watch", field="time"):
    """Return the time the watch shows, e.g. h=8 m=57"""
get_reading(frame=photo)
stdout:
h=10 m=28
